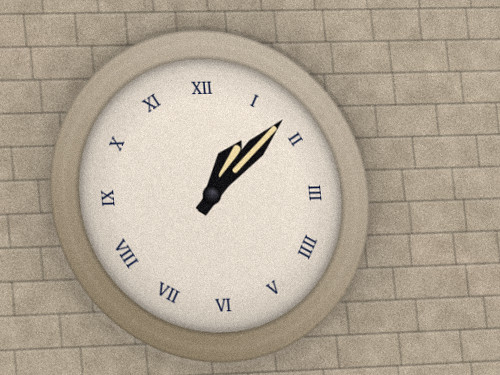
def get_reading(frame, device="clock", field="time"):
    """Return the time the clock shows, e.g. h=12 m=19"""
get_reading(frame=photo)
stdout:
h=1 m=8
